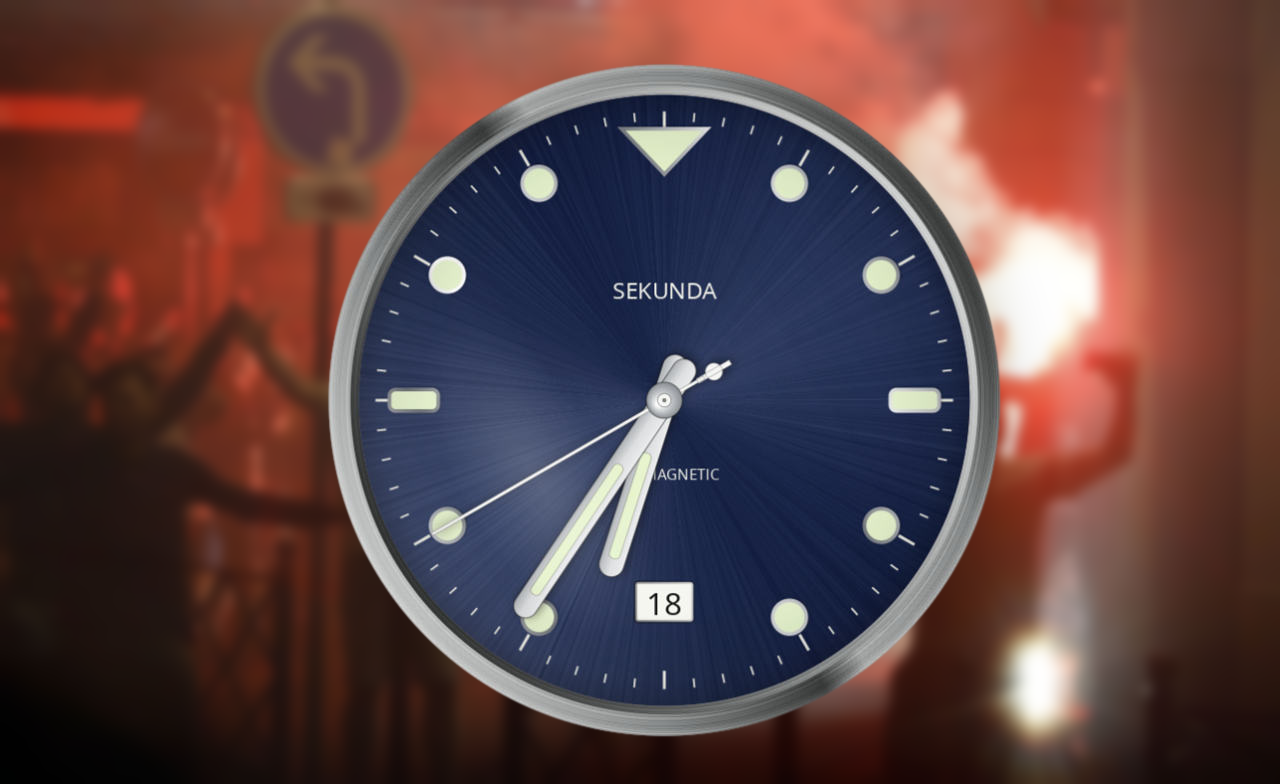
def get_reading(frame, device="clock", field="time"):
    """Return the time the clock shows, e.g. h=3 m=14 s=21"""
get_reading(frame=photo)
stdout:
h=6 m=35 s=40
